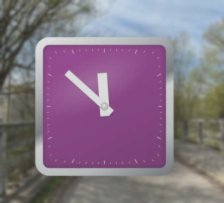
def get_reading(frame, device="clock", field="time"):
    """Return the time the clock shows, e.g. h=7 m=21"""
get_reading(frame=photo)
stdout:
h=11 m=52
